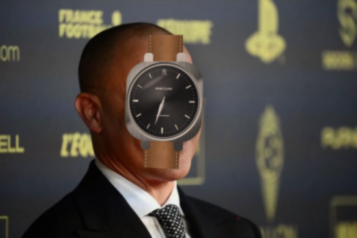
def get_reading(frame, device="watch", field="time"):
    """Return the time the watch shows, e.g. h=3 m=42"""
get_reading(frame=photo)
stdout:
h=6 m=33
